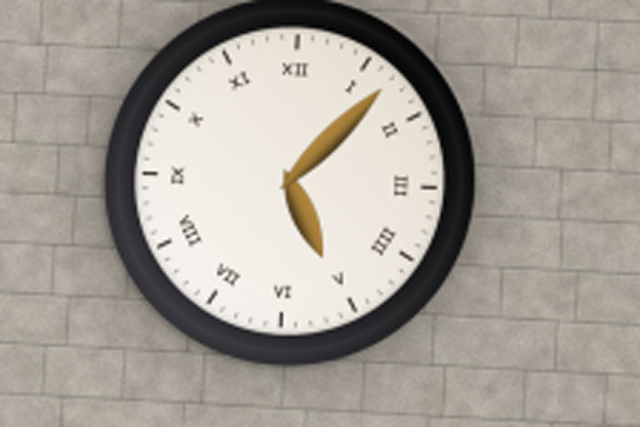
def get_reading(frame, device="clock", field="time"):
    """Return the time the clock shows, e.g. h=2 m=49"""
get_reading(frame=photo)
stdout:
h=5 m=7
